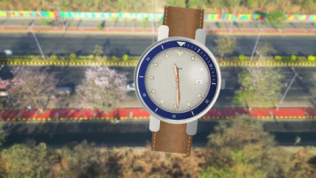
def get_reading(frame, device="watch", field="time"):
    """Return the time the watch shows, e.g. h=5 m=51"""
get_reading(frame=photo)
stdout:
h=11 m=29
